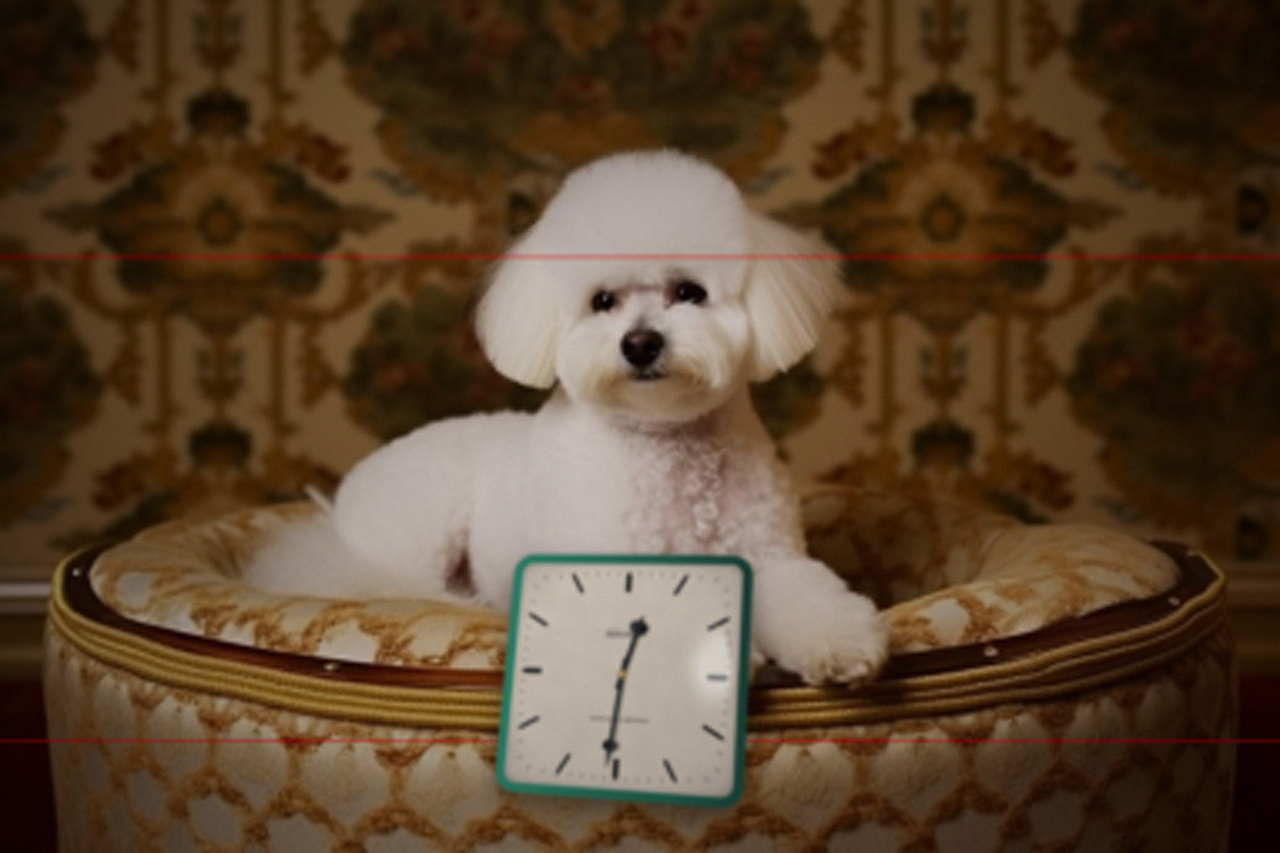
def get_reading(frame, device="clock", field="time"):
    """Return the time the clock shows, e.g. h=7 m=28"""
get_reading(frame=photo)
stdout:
h=12 m=31
